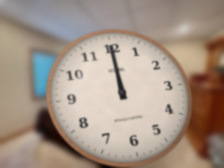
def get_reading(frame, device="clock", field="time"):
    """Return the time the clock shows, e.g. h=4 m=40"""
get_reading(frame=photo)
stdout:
h=12 m=0
